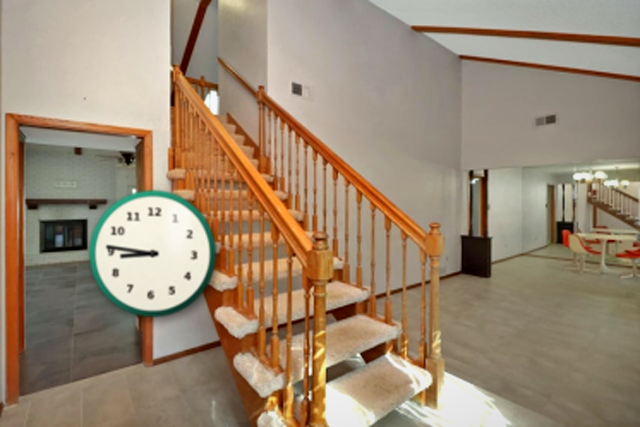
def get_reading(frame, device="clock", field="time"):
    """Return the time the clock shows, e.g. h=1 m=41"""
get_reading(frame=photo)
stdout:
h=8 m=46
